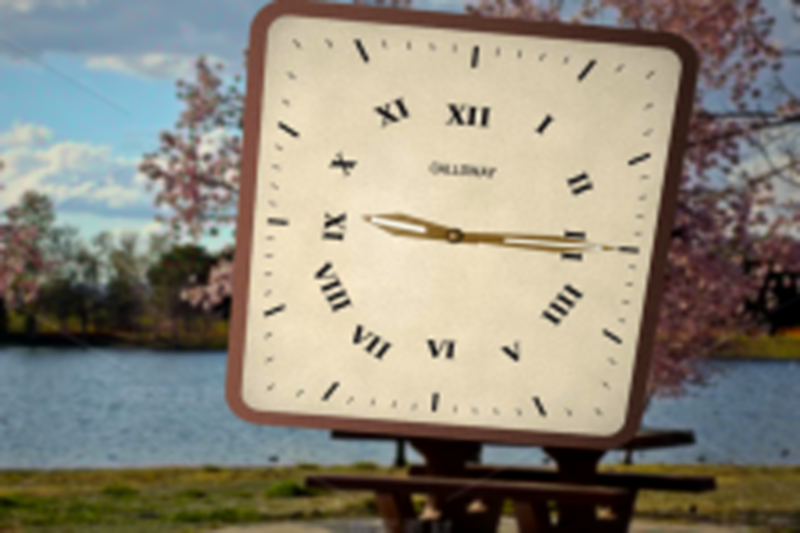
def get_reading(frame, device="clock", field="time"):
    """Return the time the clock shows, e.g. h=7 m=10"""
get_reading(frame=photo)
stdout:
h=9 m=15
